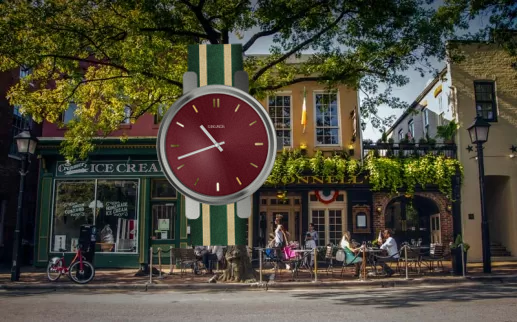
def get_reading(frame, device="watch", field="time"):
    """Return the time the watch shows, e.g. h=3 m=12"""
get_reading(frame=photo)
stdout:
h=10 m=42
